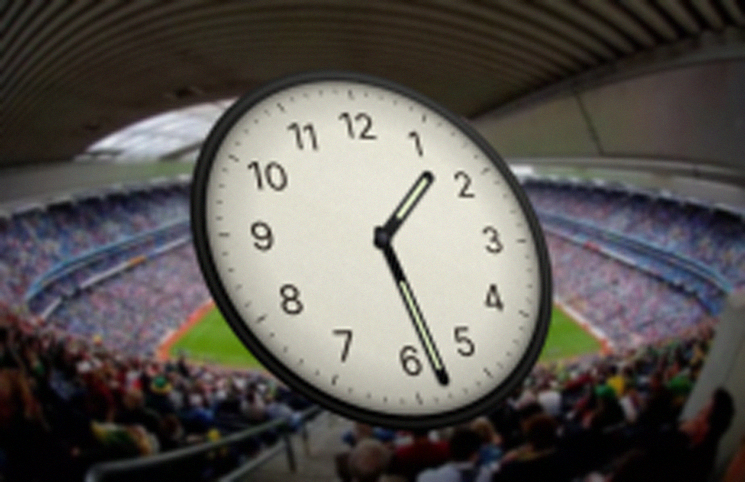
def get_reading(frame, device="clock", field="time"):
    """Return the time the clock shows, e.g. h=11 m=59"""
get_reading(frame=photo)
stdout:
h=1 m=28
